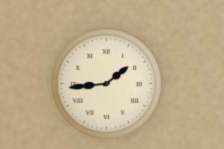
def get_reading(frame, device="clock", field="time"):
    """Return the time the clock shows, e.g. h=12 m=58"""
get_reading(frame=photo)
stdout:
h=1 m=44
